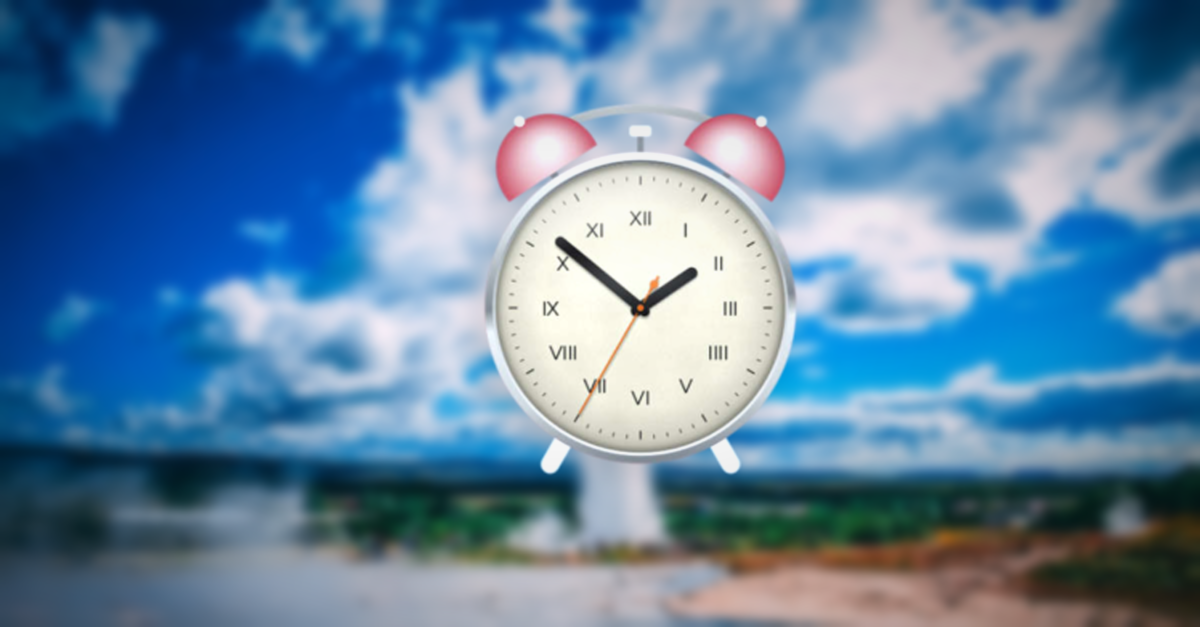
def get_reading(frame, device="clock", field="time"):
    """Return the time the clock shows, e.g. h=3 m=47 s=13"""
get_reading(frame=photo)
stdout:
h=1 m=51 s=35
